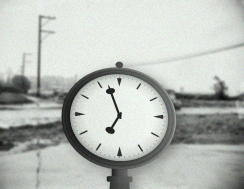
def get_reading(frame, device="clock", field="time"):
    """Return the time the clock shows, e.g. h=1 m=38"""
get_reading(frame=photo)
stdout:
h=6 m=57
